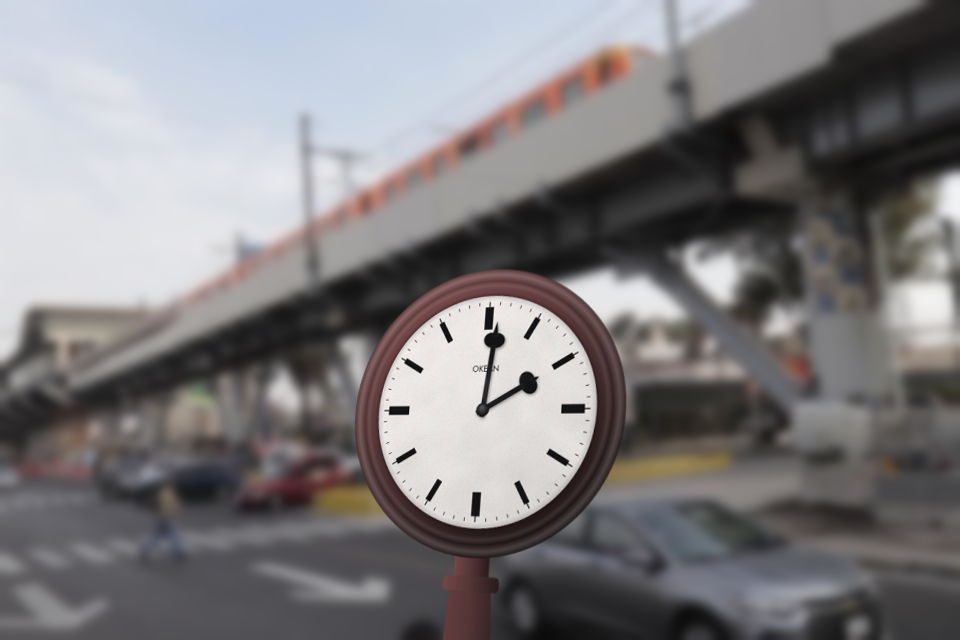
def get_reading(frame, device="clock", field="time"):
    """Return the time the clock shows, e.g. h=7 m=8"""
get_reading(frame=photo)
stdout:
h=2 m=1
